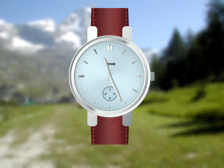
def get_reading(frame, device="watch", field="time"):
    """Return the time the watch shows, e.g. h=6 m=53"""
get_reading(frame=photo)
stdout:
h=11 m=26
